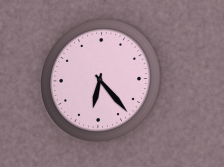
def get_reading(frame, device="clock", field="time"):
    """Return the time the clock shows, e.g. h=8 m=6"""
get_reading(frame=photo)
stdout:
h=6 m=23
